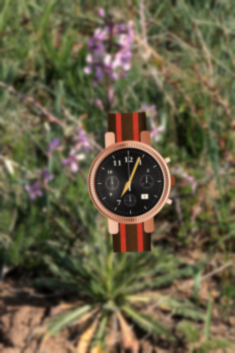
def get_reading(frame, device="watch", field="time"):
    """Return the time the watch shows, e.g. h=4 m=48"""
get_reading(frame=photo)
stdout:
h=7 m=4
